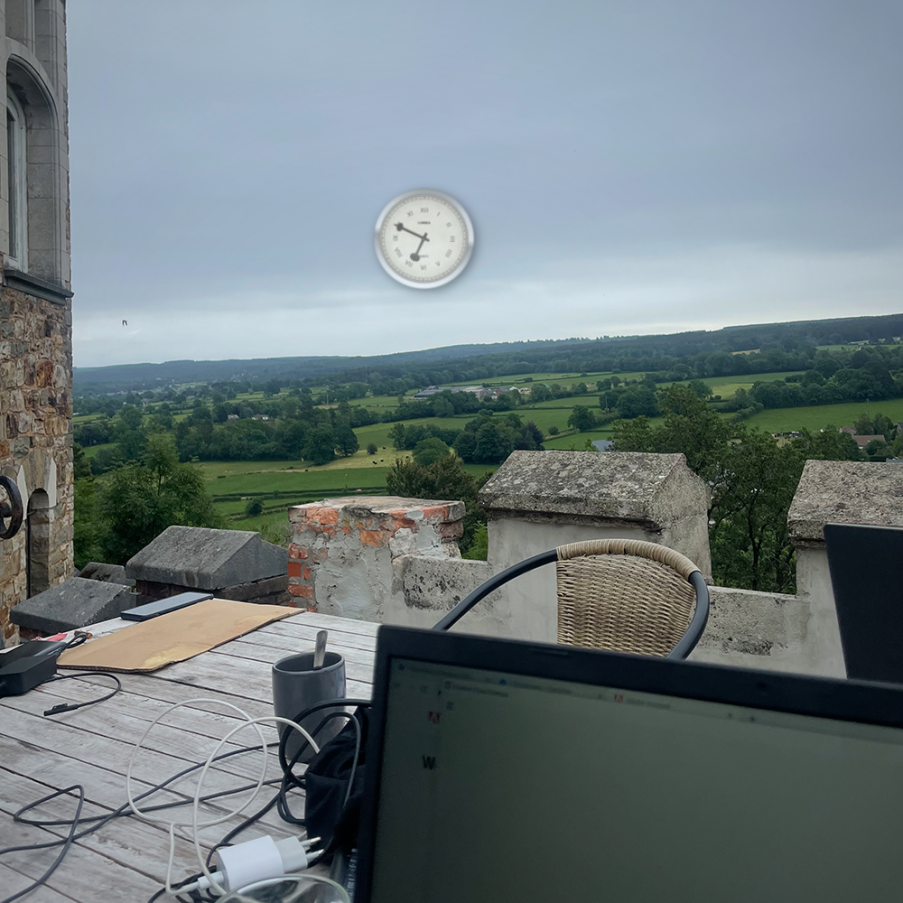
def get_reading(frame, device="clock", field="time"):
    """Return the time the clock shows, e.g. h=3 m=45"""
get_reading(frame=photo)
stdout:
h=6 m=49
